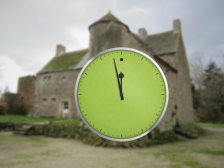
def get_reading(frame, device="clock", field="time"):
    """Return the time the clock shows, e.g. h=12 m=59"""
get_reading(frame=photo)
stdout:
h=11 m=58
